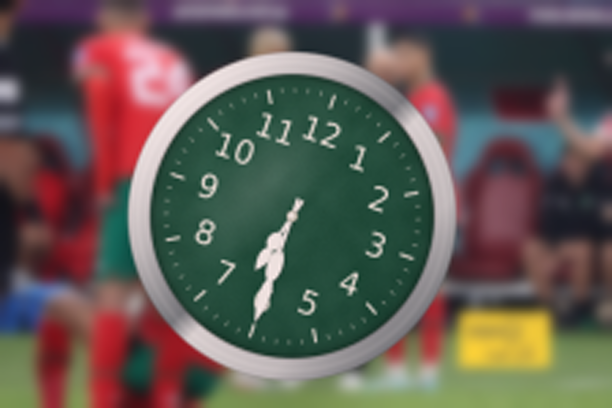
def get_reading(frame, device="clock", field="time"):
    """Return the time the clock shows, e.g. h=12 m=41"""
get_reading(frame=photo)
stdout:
h=6 m=30
